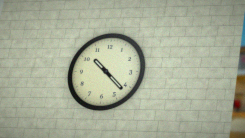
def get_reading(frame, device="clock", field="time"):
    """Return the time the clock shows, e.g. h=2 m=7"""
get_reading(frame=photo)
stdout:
h=10 m=22
